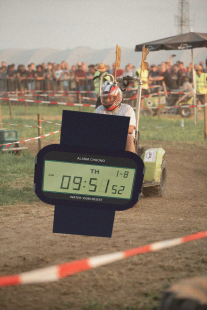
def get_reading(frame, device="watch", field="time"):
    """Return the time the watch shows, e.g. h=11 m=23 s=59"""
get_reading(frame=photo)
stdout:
h=9 m=51 s=52
